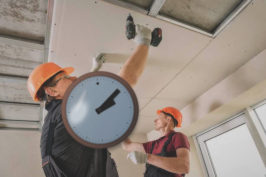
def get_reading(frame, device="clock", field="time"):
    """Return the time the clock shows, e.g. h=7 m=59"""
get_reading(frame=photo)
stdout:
h=2 m=8
